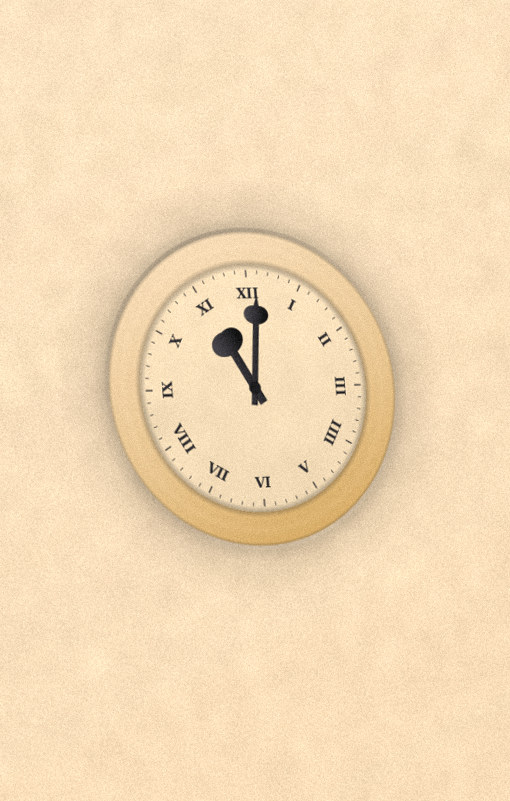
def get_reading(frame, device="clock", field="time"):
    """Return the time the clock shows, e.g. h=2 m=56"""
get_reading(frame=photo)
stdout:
h=11 m=1
